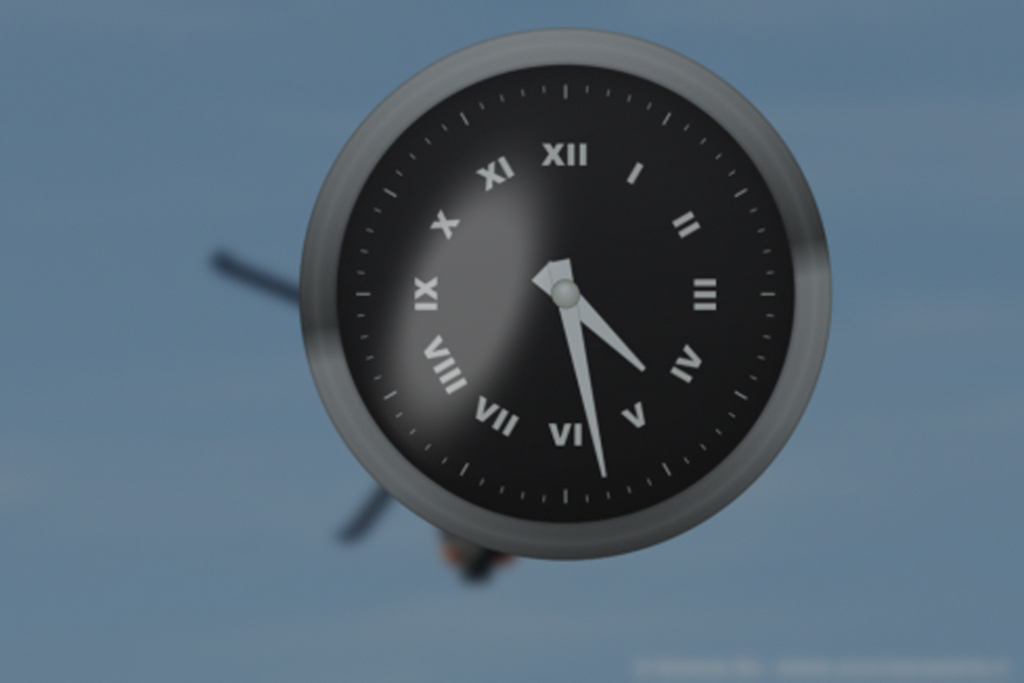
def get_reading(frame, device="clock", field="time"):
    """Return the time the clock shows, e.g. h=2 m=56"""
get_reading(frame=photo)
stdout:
h=4 m=28
